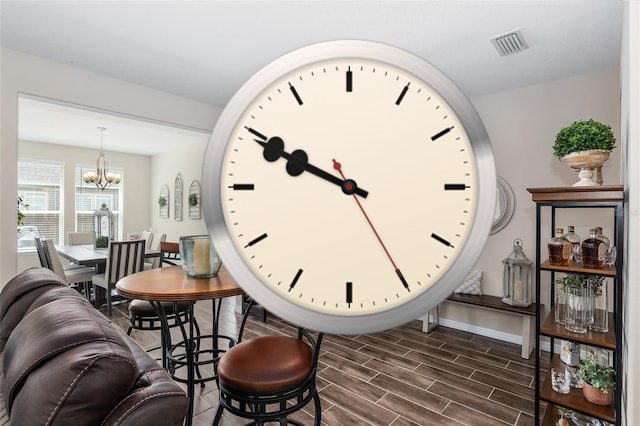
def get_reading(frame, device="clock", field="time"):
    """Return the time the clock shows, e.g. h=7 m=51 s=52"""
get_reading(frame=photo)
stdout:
h=9 m=49 s=25
